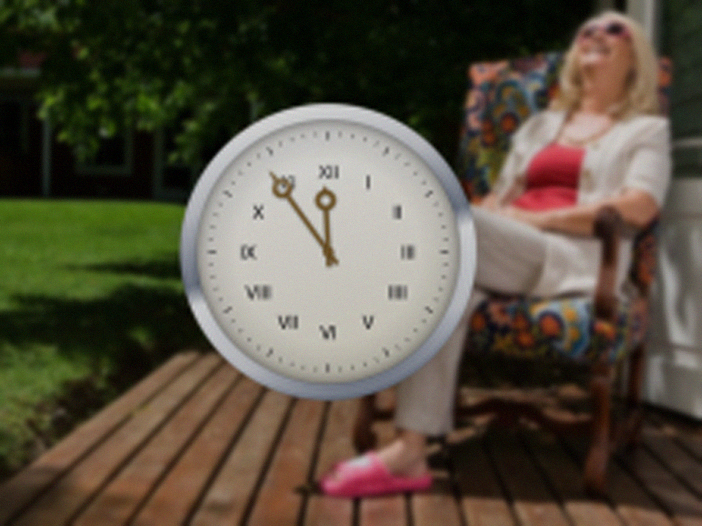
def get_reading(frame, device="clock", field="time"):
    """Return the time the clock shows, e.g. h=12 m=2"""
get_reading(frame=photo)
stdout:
h=11 m=54
